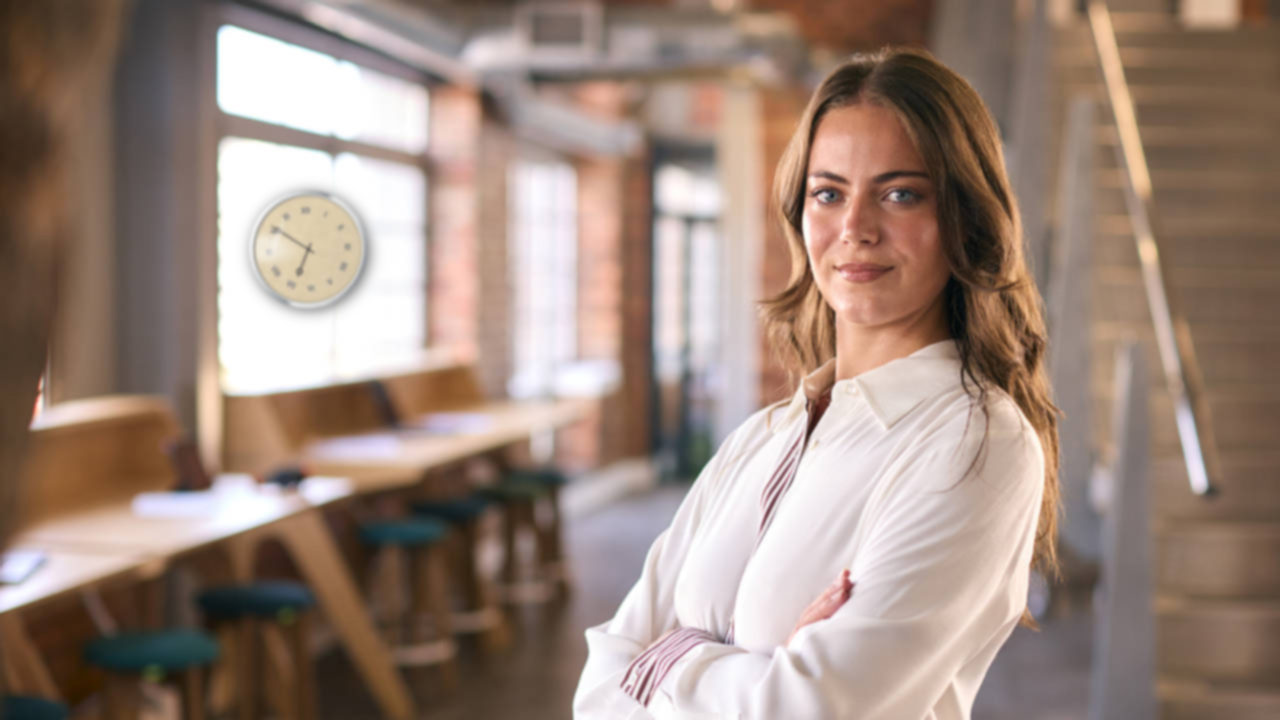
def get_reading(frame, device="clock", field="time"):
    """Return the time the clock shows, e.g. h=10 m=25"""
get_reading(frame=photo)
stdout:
h=6 m=51
